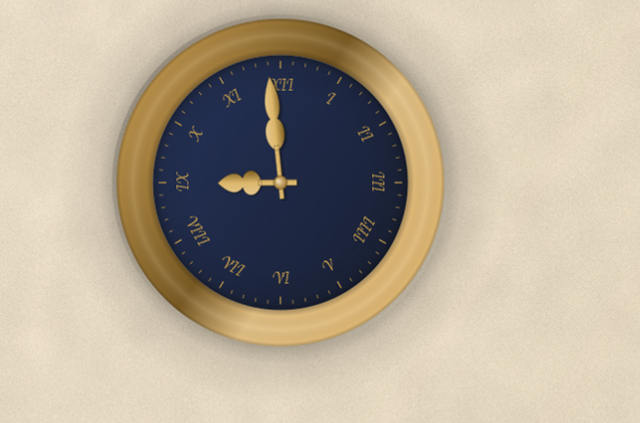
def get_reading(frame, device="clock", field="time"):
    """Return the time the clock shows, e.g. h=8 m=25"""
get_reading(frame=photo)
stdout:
h=8 m=59
